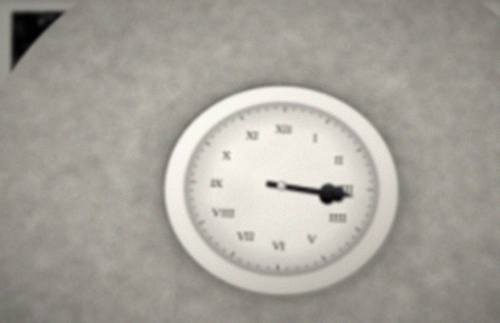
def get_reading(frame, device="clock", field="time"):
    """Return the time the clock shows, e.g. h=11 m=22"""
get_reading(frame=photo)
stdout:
h=3 m=16
